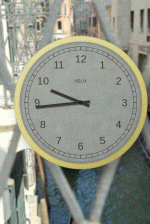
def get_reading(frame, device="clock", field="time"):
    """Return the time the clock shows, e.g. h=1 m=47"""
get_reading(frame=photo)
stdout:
h=9 m=44
